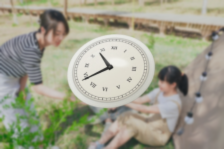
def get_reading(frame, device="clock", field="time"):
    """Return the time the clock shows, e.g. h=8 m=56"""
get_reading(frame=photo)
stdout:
h=10 m=39
